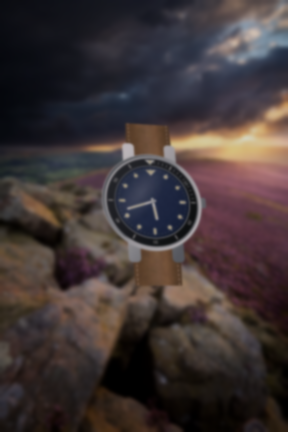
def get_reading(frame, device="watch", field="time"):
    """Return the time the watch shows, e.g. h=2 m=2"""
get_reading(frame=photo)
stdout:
h=5 m=42
